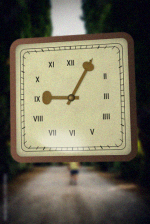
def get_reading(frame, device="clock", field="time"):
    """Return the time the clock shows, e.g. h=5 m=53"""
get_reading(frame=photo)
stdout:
h=9 m=5
